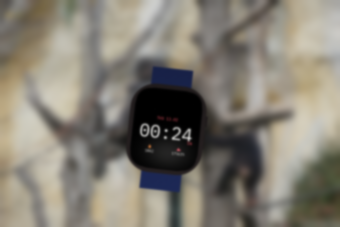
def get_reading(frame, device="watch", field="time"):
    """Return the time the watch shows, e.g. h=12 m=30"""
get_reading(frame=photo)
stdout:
h=0 m=24
